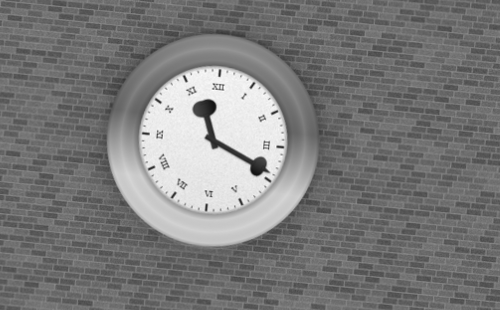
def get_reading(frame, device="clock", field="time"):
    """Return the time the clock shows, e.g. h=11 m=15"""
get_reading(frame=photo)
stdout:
h=11 m=19
